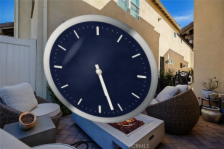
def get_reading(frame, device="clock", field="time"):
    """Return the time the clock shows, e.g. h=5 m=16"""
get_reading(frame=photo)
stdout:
h=5 m=27
